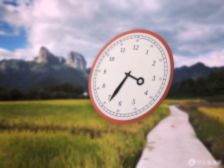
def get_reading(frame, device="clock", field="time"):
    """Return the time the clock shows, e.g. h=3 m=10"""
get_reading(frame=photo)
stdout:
h=3 m=34
